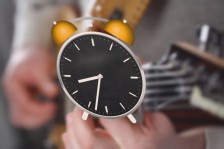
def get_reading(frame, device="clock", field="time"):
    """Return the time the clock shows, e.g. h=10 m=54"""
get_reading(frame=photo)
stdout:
h=8 m=33
